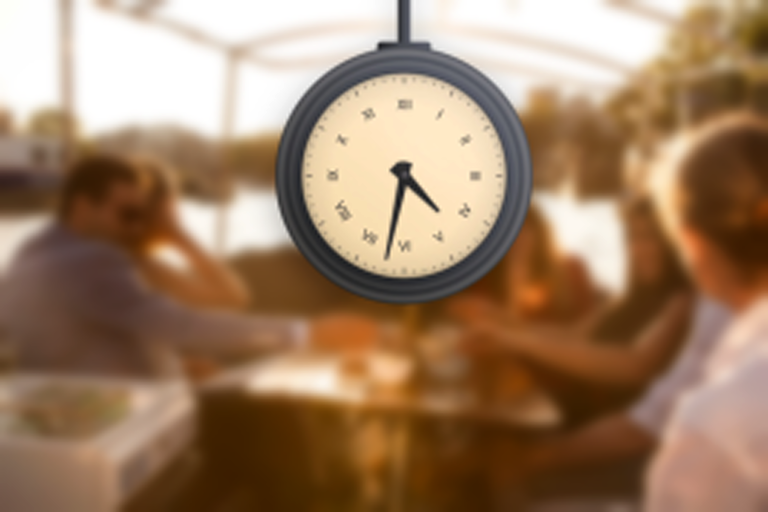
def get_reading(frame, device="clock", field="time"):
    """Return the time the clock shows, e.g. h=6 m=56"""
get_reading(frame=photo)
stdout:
h=4 m=32
